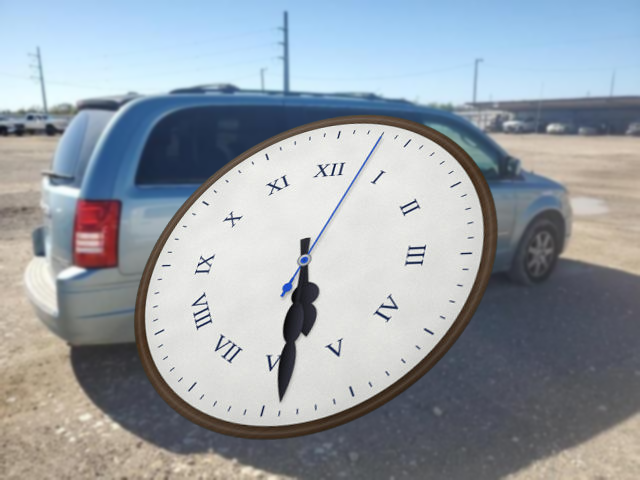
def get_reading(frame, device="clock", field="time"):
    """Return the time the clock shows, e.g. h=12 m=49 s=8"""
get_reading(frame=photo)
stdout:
h=5 m=29 s=3
